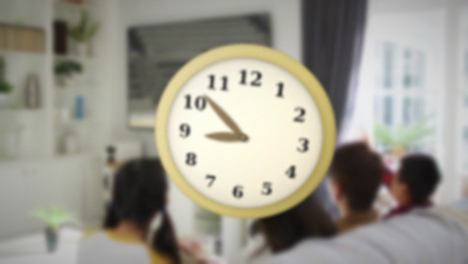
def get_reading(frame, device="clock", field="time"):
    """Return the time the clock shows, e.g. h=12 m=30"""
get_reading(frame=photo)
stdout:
h=8 m=52
